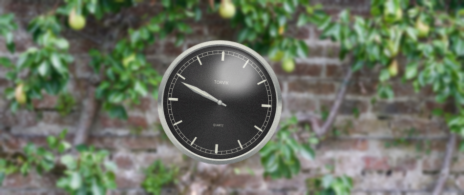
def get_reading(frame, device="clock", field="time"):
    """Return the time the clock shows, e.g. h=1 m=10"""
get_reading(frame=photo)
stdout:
h=9 m=49
